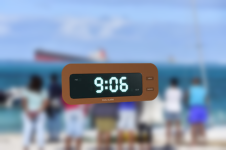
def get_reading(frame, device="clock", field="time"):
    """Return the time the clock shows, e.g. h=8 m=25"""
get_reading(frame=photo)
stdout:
h=9 m=6
